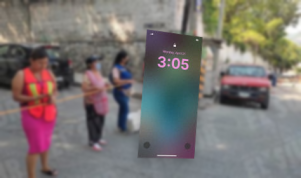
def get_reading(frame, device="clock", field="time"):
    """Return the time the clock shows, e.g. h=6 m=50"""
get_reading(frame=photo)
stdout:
h=3 m=5
